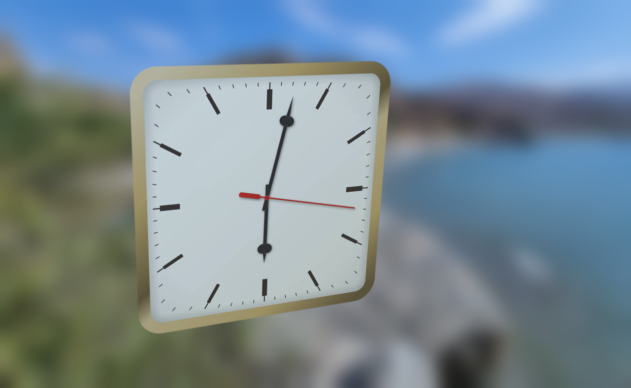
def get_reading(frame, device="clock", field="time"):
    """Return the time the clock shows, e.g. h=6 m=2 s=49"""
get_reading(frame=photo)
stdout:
h=6 m=2 s=17
